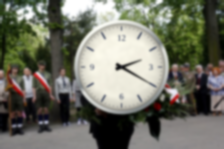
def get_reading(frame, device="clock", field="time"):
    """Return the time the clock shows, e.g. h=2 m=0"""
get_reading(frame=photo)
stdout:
h=2 m=20
